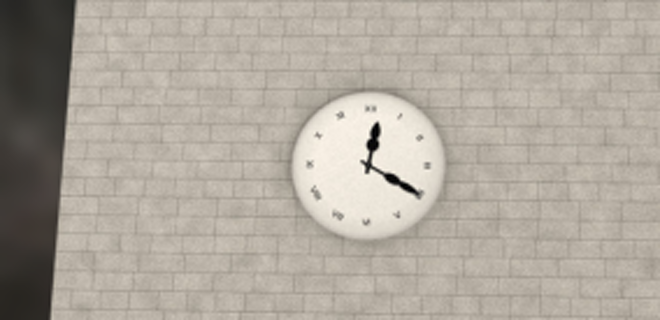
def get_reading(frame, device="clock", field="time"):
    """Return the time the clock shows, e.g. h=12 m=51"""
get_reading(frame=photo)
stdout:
h=12 m=20
